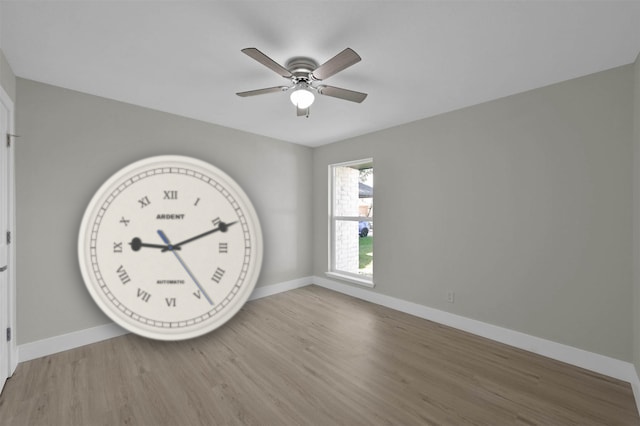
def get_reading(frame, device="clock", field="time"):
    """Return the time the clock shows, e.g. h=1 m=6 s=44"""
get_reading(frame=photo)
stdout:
h=9 m=11 s=24
